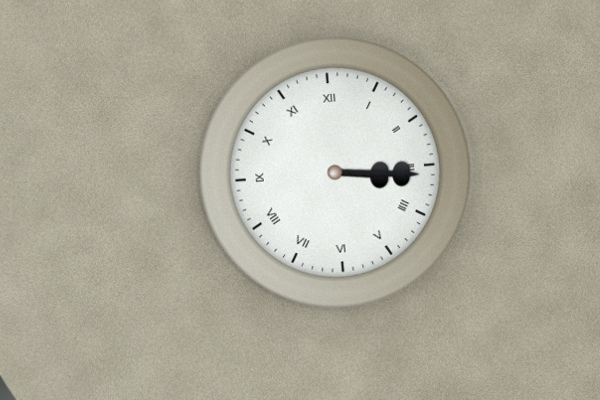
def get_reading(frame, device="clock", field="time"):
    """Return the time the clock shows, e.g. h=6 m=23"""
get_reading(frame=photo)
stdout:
h=3 m=16
